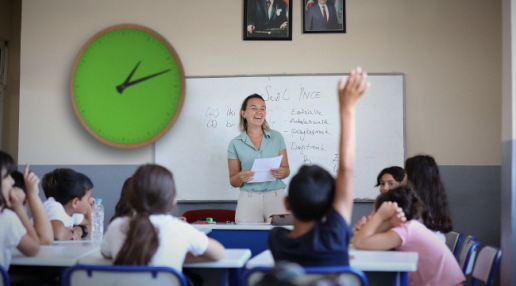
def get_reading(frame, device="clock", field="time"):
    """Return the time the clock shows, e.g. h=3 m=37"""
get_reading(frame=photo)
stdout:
h=1 m=12
